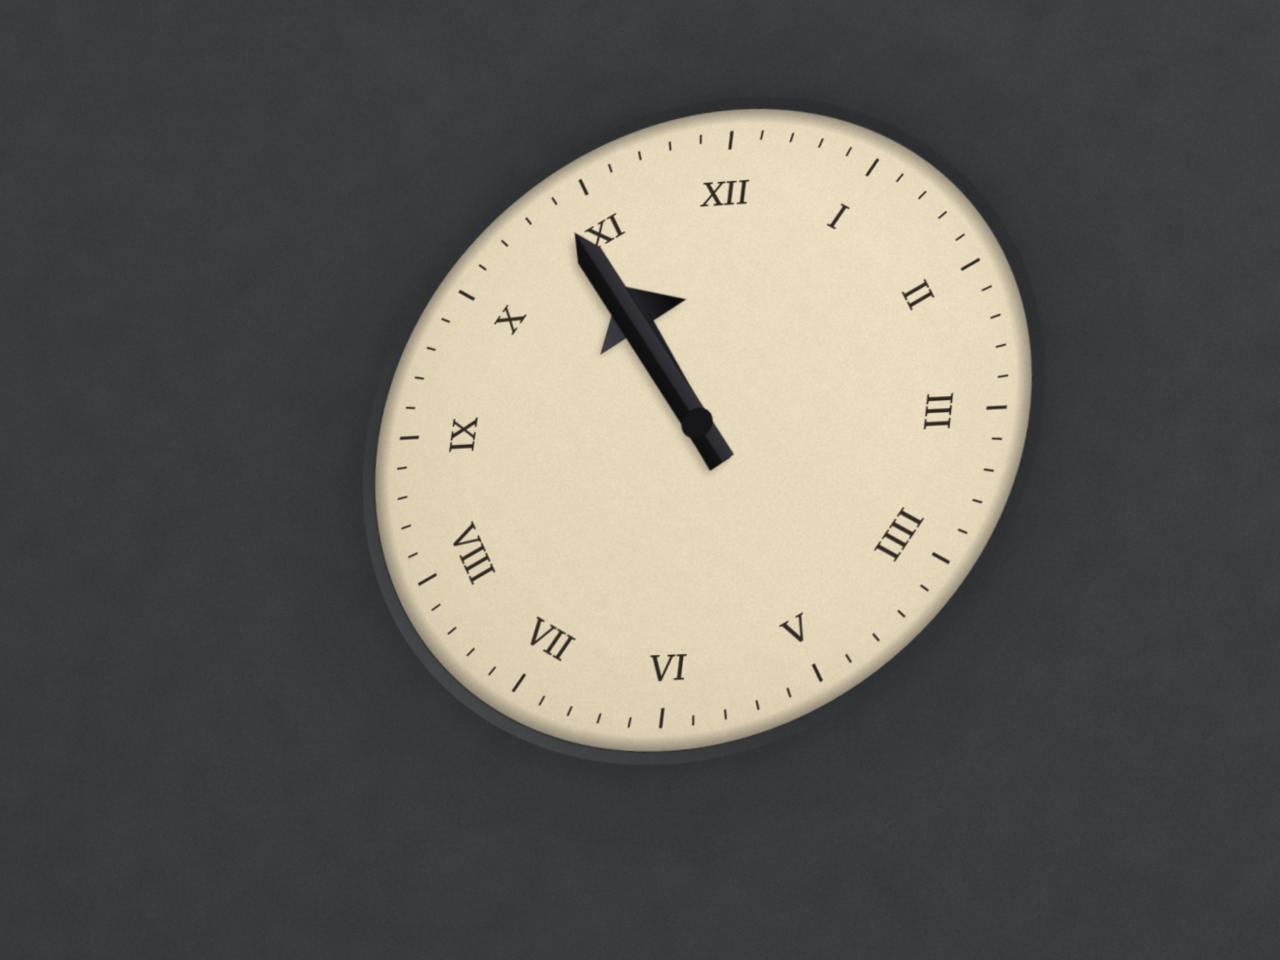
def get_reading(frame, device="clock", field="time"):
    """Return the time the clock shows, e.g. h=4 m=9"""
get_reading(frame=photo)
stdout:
h=10 m=54
